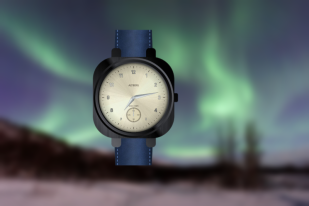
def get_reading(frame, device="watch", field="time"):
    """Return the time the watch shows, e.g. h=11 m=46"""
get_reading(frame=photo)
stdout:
h=7 m=13
